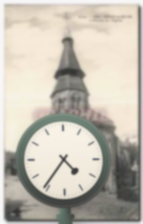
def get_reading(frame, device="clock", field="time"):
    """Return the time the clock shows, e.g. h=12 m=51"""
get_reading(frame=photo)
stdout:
h=4 m=36
